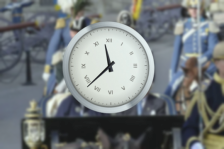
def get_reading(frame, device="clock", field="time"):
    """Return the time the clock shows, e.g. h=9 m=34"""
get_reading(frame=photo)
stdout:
h=11 m=38
